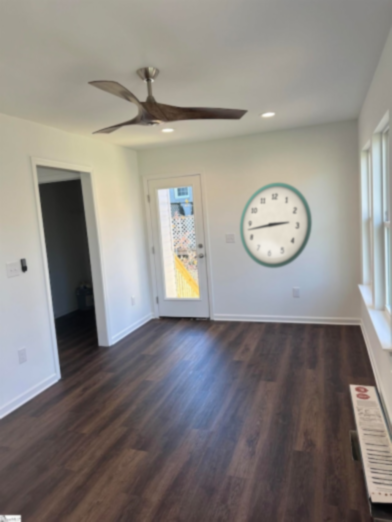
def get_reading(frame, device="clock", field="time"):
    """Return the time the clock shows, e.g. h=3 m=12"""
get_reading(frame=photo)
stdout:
h=2 m=43
